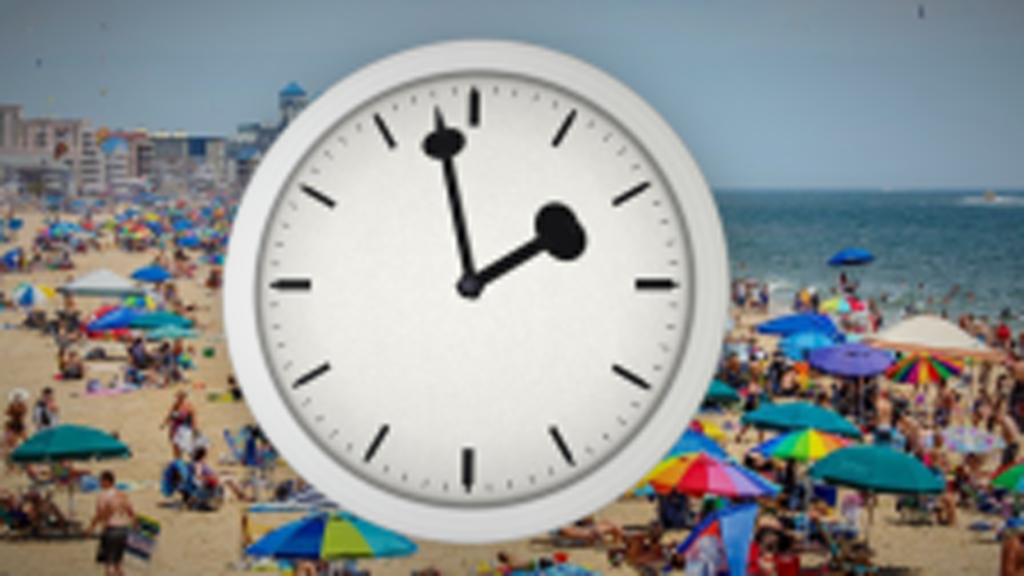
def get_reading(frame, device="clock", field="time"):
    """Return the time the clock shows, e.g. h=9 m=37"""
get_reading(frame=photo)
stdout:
h=1 m=58
